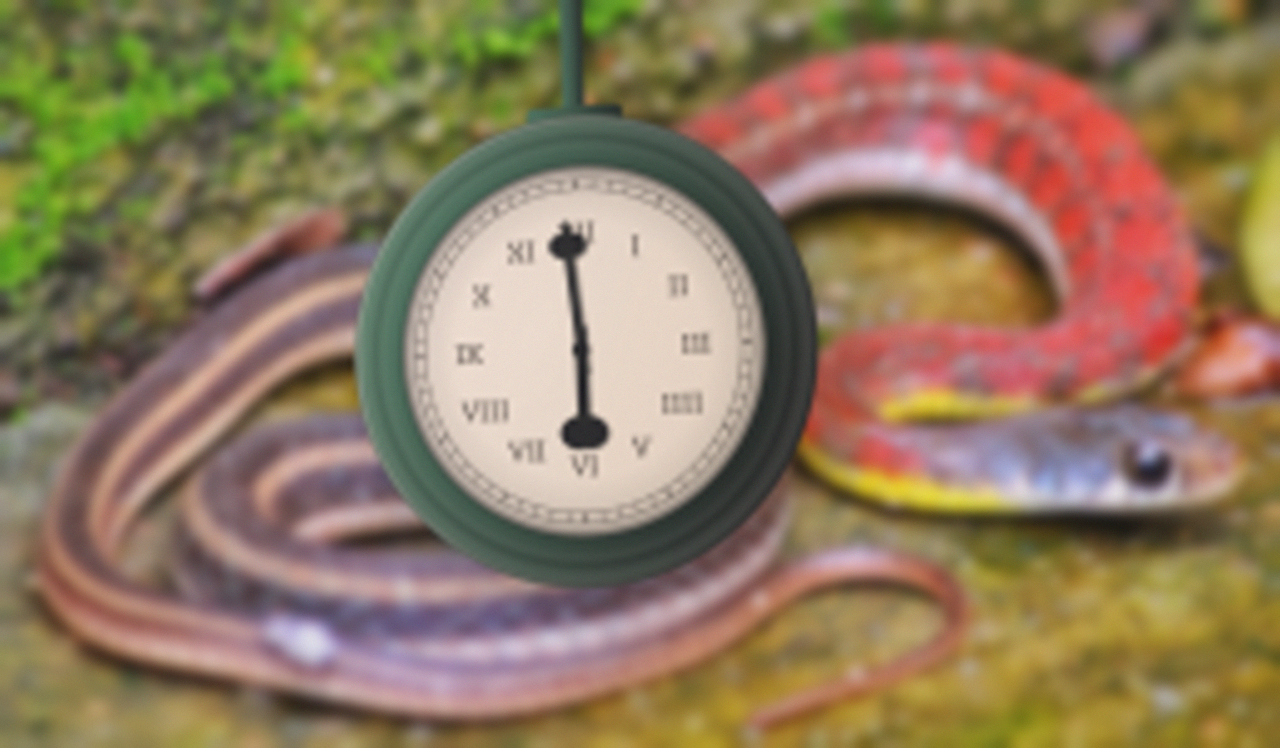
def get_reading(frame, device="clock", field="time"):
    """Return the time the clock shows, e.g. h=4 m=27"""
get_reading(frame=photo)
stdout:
h=5 m=59
